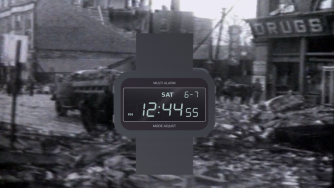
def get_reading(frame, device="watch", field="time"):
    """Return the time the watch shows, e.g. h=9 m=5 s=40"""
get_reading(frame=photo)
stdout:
h=12 m=44 s=55
